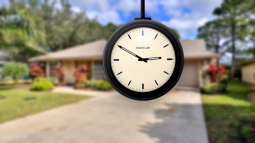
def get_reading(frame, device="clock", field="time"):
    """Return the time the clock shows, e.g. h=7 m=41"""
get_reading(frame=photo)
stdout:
h=2 m=50
